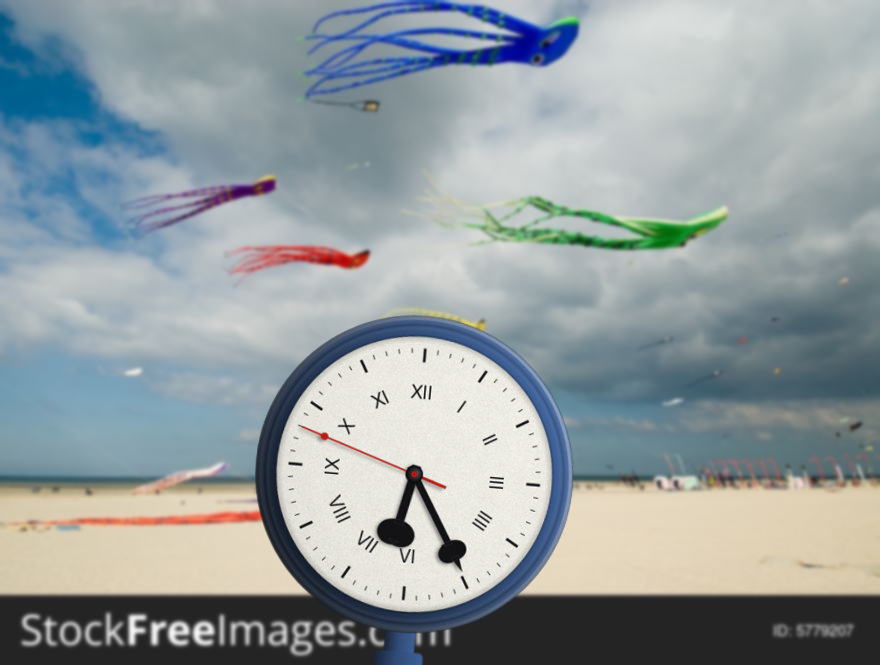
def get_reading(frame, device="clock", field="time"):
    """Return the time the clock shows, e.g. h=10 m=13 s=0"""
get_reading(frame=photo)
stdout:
h=6 m=24 s=48
